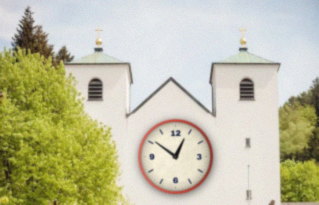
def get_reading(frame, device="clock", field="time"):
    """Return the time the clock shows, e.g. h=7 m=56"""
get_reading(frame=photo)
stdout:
h=12 m=51
